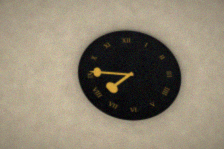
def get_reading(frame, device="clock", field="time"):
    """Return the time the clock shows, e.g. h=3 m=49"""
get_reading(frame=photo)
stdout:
h=7 m=46
